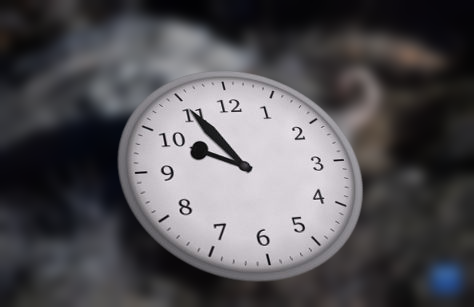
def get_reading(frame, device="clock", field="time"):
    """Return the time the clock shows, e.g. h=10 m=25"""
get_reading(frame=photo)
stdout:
h=9 m=55
